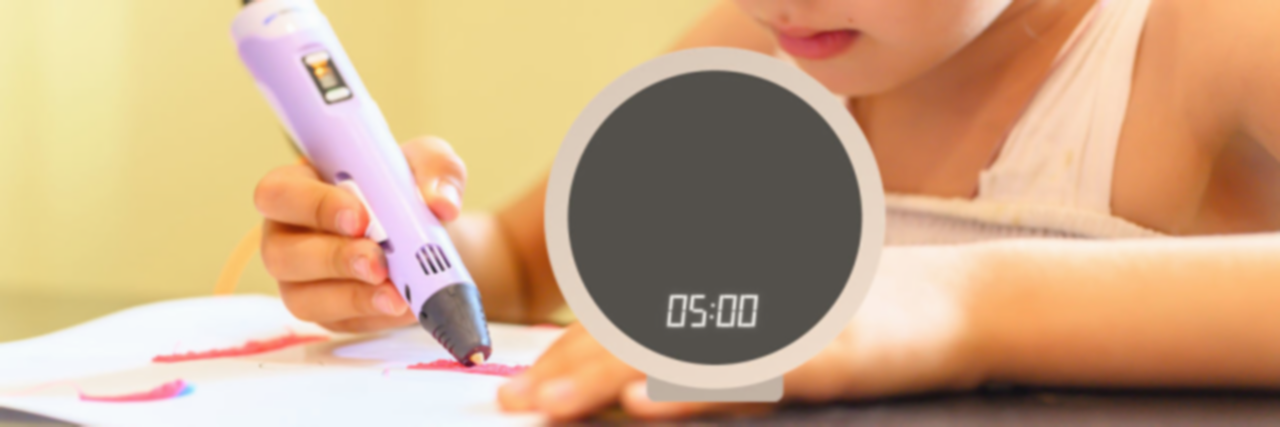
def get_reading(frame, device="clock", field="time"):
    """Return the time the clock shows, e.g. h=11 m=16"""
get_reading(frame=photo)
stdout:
h=5 m=0
